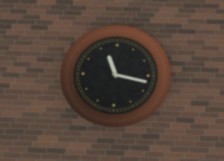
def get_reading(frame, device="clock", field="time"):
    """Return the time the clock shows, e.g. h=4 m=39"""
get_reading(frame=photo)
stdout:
h=11 m=17
